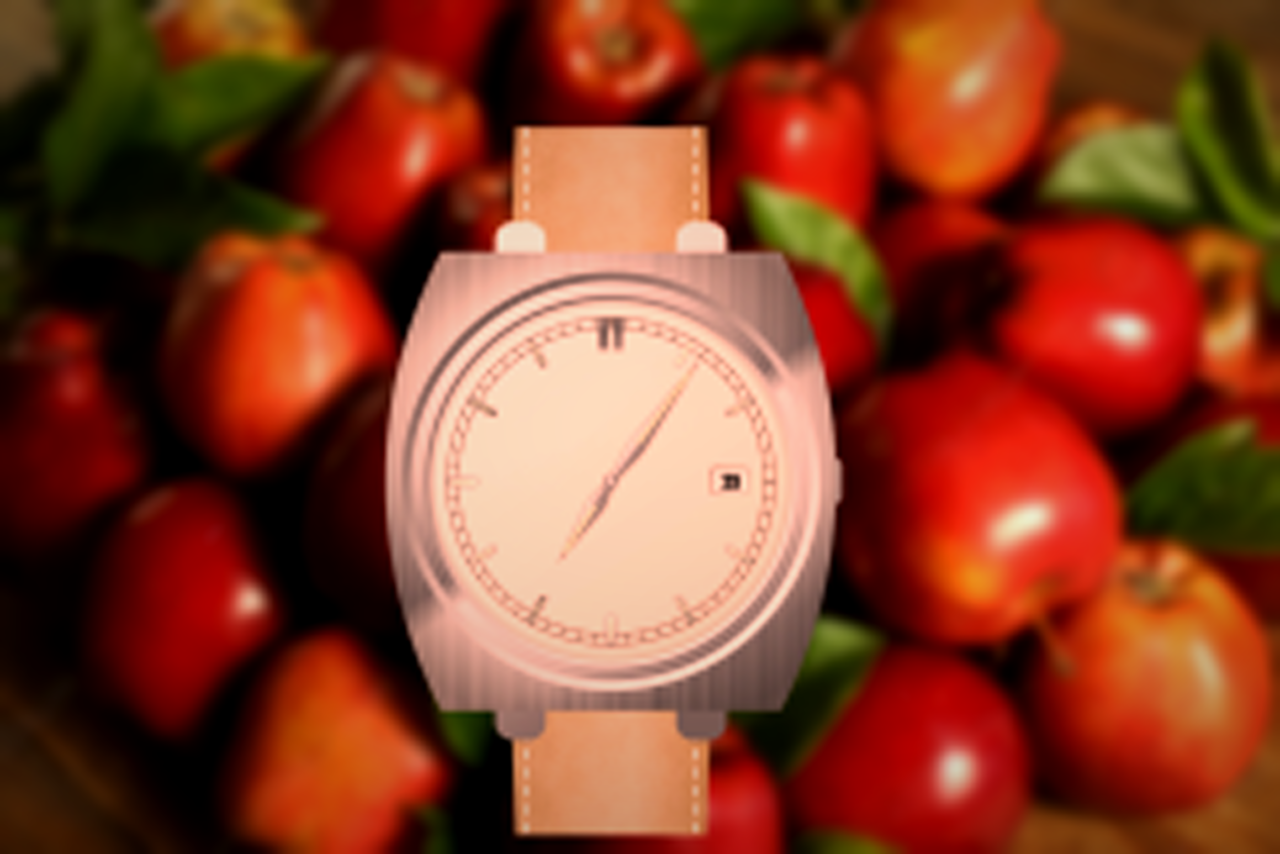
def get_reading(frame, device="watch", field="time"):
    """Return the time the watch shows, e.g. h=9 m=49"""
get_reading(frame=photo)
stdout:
h=7 m=6
